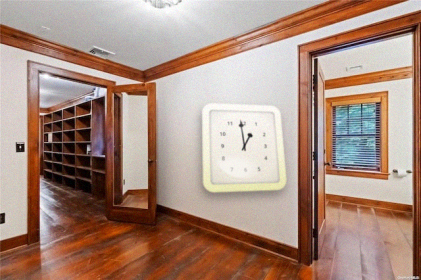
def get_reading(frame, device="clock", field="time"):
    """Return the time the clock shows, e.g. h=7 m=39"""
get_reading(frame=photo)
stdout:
h=12 m=59
